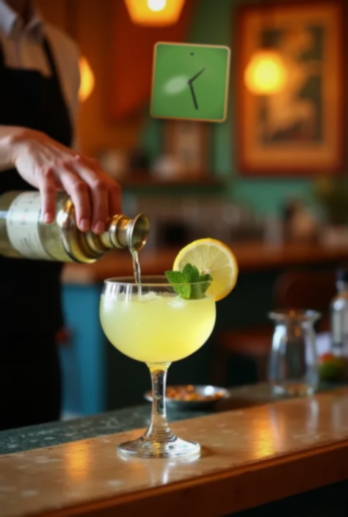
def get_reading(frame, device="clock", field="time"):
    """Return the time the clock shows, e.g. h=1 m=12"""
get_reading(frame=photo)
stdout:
h=1 m=27
